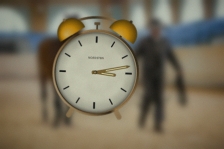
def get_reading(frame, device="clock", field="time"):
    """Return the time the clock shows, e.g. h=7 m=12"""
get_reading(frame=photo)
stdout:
h=3 m=13
